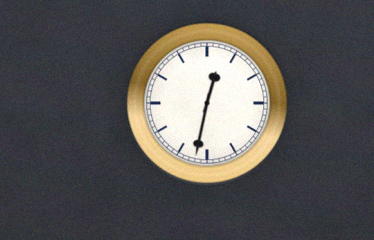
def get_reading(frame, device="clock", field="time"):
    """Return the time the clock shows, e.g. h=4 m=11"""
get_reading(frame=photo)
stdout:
h=12 m=32
